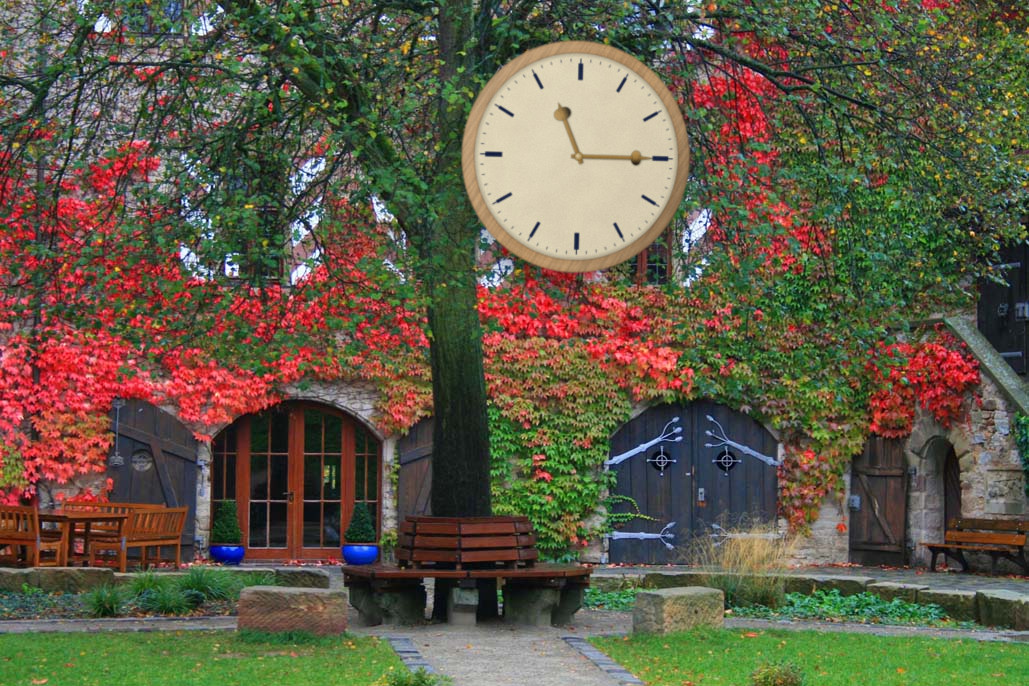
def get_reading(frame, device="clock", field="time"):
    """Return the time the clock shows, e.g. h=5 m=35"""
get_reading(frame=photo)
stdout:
h=11 m=15
